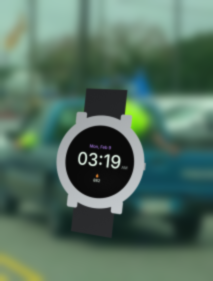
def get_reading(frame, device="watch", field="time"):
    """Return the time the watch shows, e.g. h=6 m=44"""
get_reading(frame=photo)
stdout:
h=3 m=19
